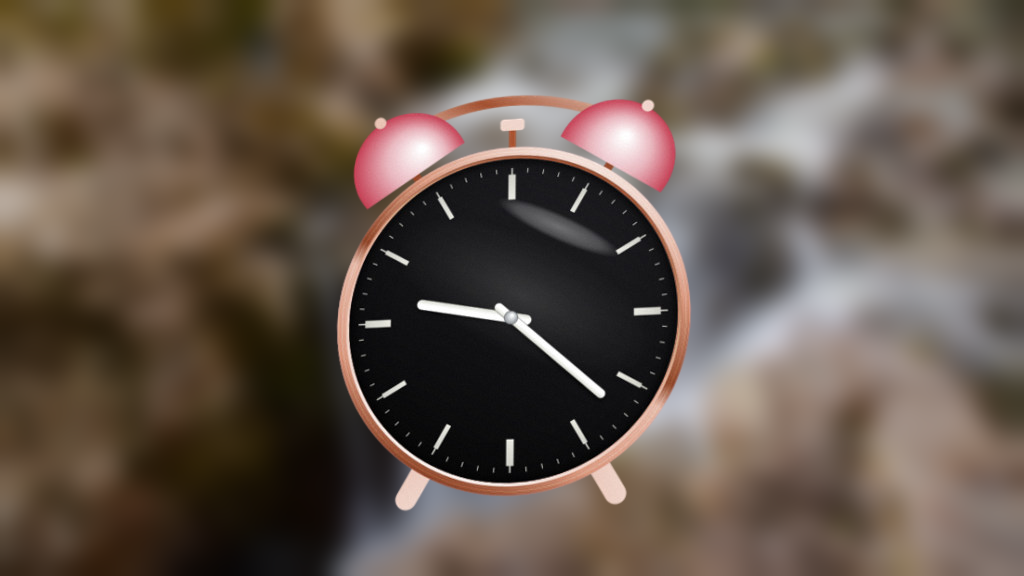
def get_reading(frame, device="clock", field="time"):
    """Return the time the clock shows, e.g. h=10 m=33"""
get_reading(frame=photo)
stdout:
h=9 m=22
